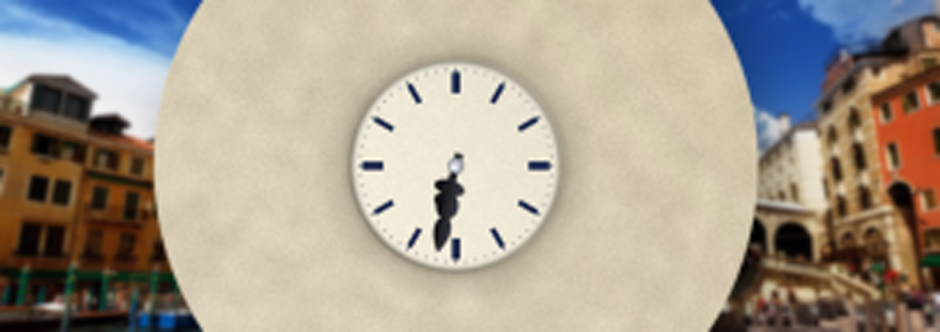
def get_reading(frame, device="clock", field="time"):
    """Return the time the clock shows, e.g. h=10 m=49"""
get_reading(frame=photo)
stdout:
h=6 m=32
